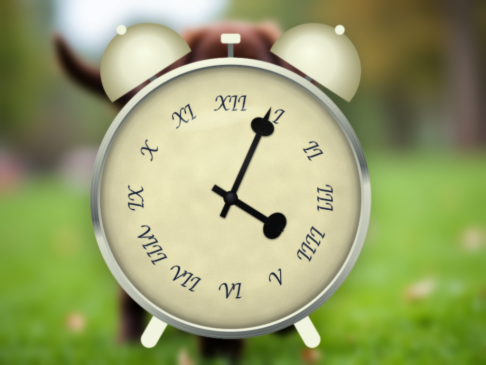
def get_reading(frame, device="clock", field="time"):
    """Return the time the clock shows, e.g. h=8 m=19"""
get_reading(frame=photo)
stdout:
h=4 m=4
